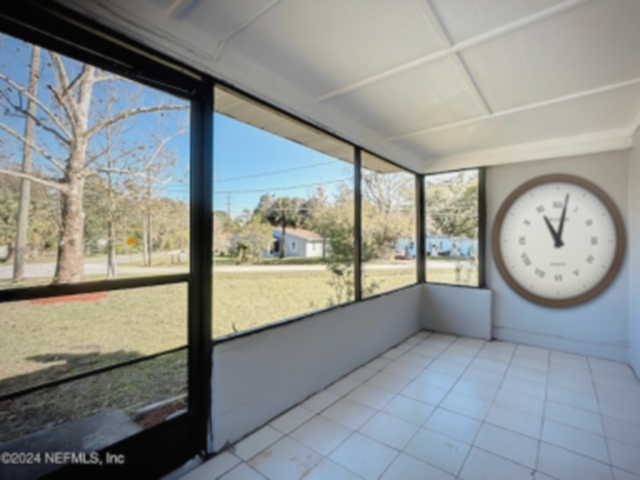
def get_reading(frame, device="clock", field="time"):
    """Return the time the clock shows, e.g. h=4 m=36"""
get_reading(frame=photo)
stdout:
h=11 m=2
